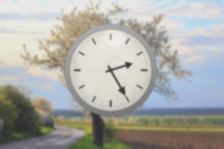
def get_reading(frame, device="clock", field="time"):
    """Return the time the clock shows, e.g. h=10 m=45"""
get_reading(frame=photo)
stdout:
h=2 m=25
